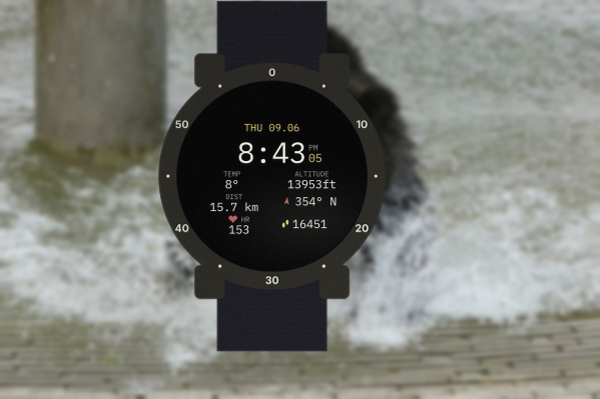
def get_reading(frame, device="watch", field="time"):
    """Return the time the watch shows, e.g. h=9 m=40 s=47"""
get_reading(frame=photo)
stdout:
h=8 m=43 s=5
